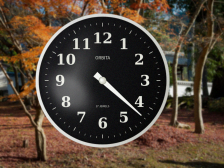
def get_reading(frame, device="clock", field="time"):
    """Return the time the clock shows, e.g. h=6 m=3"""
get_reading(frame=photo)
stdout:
h=4 m=22
